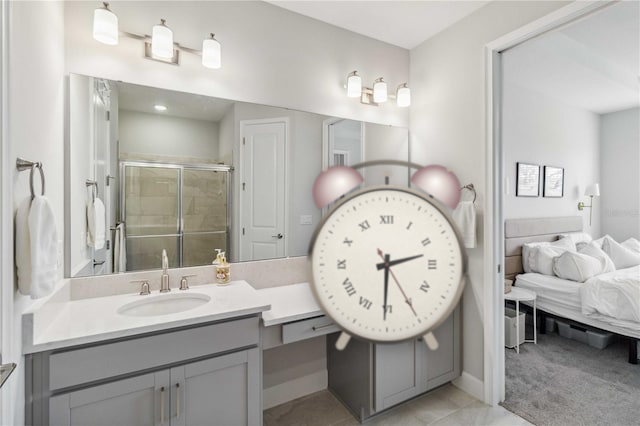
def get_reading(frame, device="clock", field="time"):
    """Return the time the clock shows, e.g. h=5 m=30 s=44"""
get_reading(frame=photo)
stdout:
h=2 m=30 s=25
